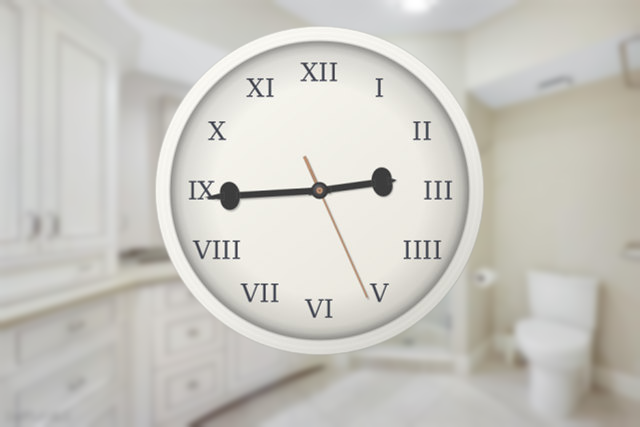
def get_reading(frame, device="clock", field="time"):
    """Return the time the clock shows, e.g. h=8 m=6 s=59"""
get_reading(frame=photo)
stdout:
h=2 m=44 s=26
